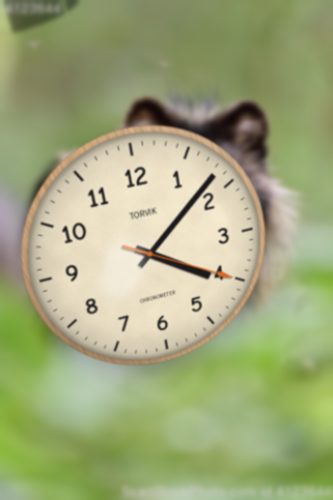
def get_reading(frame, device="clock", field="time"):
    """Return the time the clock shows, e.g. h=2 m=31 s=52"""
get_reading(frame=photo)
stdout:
h=4 m=8 s=20
